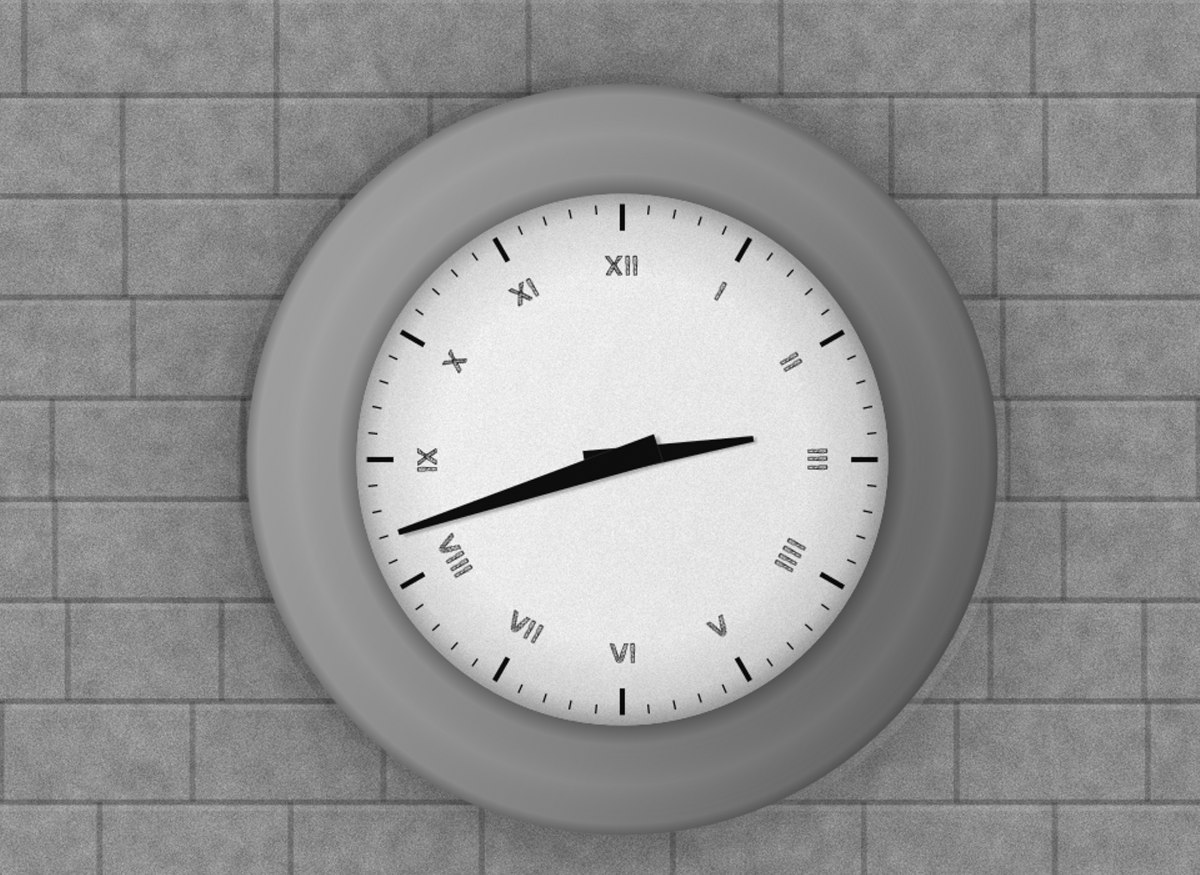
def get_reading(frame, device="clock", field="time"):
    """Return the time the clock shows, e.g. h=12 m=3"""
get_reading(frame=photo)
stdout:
h=2 m=42
